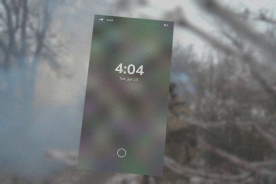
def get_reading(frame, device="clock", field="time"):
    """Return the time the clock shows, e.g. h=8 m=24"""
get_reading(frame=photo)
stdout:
h=4 m=4
